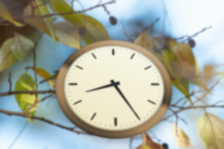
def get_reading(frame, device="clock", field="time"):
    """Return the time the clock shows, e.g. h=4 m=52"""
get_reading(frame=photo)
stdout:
h=8 m=25
